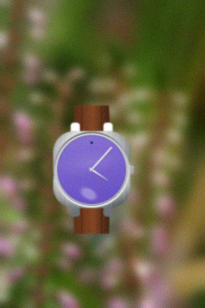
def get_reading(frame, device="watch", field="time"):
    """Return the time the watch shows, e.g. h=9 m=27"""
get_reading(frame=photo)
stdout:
h=4 m=7
